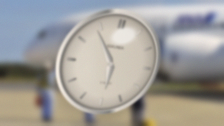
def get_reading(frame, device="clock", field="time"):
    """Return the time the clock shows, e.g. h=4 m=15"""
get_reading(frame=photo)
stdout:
h=5 m=54
